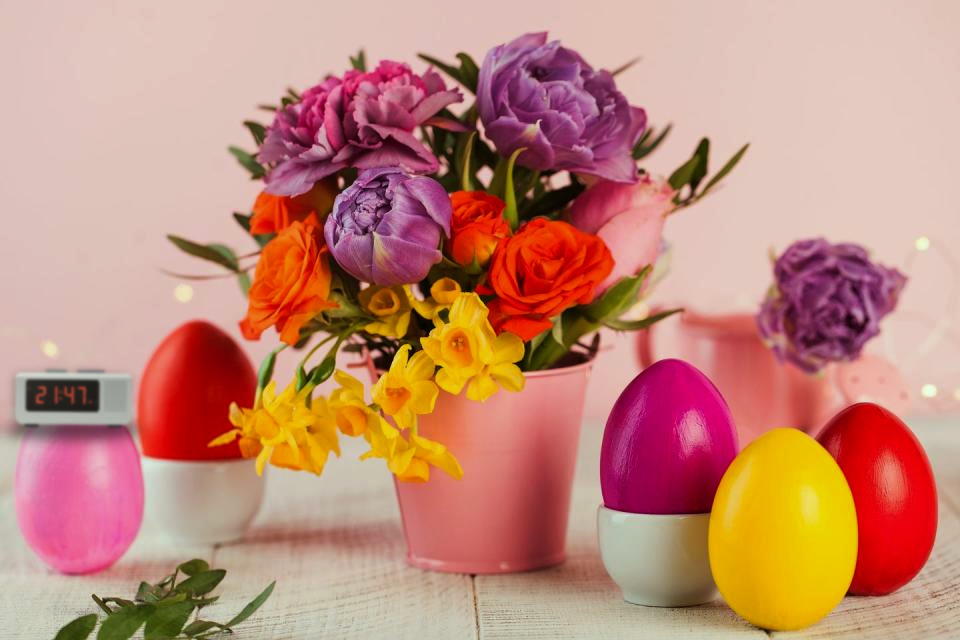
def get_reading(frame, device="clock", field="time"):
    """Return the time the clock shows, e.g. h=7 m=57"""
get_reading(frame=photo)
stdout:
h=21 m=47
